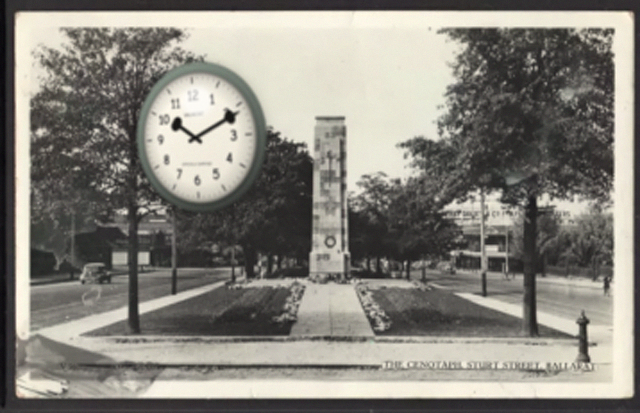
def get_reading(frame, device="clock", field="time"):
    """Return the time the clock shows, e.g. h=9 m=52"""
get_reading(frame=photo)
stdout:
h=10 m=11
